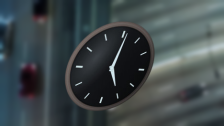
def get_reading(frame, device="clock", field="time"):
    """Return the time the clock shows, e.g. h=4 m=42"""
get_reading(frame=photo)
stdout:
h=5 m=1
